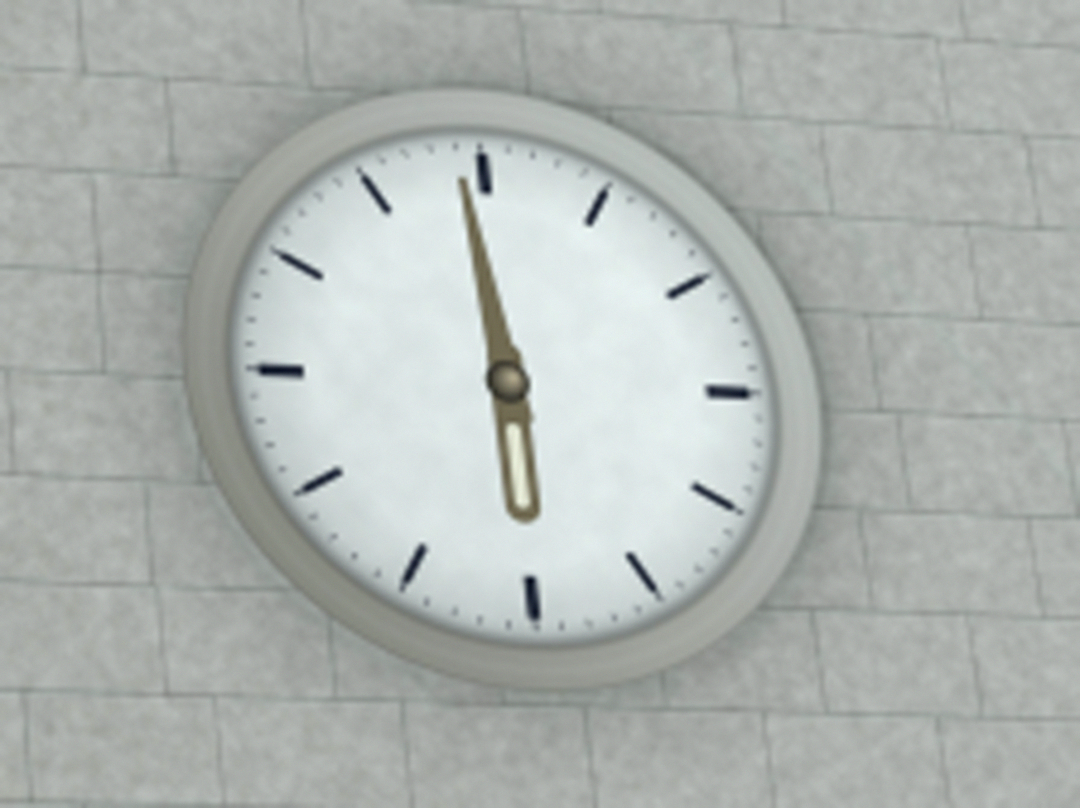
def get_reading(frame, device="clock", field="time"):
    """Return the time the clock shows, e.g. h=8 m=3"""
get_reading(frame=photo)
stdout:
h=5 m=59
